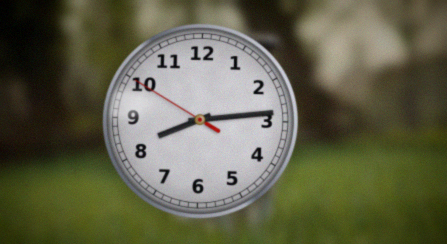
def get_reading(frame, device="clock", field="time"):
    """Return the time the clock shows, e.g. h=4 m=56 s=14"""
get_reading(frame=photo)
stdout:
h=8 m=13 s=50
